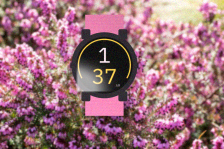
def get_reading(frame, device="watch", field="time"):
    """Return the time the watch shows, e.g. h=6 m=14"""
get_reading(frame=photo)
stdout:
h=1 m=37
